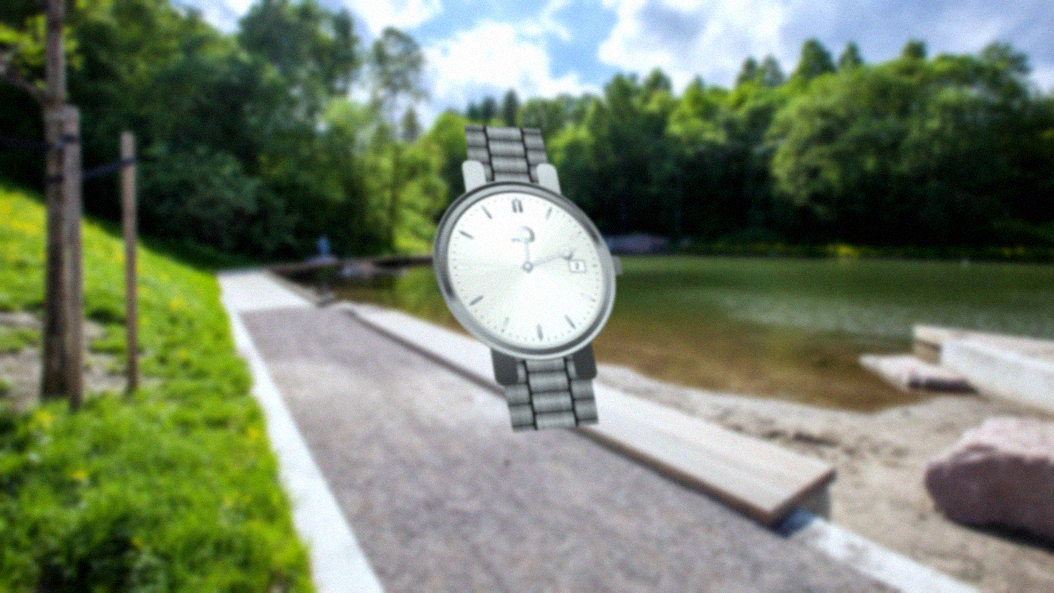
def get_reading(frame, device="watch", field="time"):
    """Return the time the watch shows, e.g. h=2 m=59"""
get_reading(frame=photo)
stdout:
h=12 m=12
